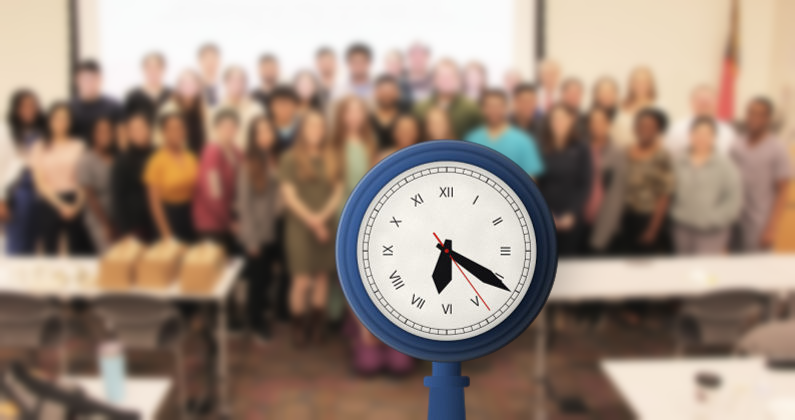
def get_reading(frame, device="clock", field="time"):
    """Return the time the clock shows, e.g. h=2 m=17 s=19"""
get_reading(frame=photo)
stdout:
h=6 m=20 s=24
